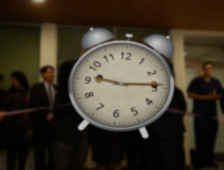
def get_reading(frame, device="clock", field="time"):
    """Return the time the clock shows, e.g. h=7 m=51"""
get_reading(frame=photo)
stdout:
h=9 m=14
